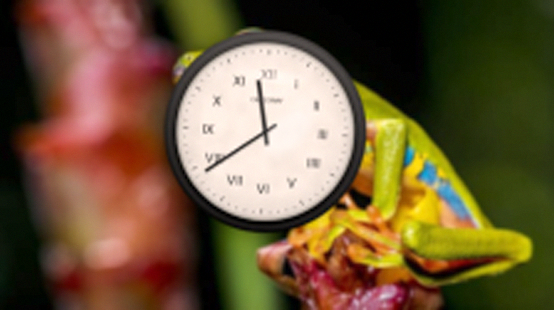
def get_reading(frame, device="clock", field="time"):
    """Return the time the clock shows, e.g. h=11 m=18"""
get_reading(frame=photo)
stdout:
h=11 m=39
